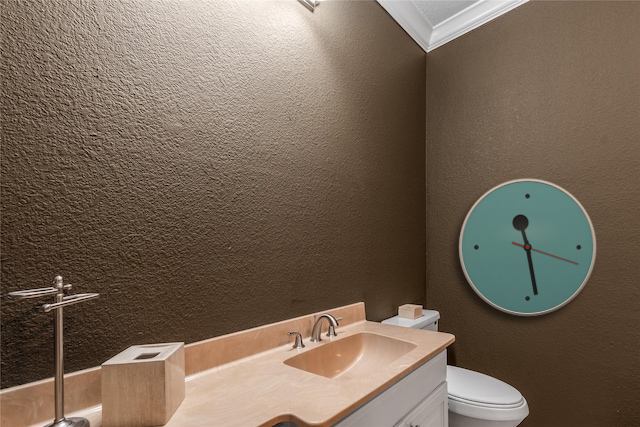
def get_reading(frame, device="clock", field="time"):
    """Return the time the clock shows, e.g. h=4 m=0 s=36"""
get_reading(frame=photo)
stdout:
h=11 m=28 s=18
